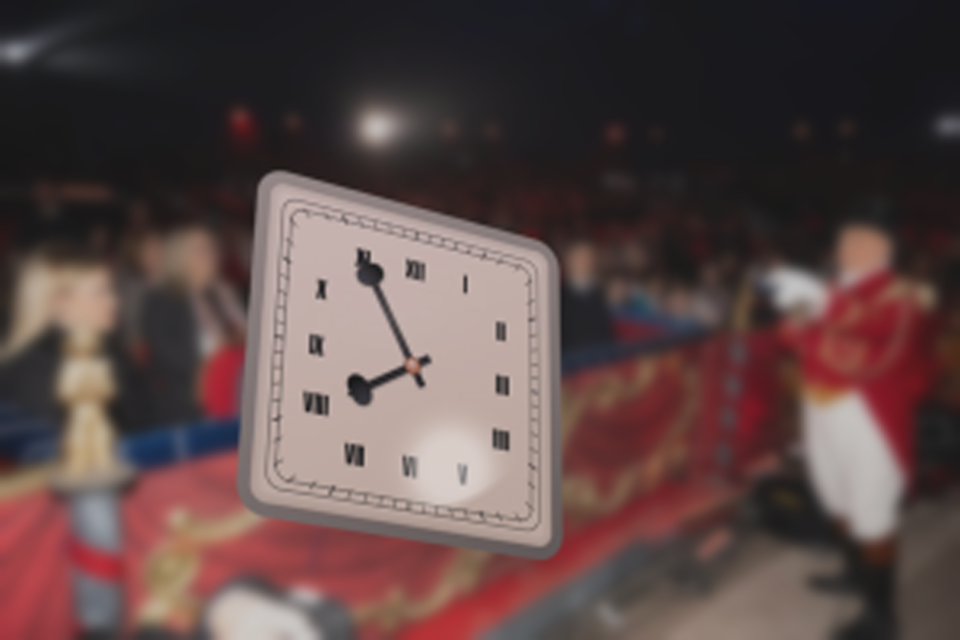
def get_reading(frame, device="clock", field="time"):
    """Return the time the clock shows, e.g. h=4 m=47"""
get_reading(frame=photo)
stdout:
h=7 m=55
